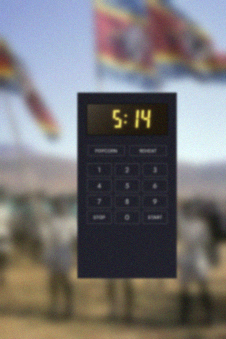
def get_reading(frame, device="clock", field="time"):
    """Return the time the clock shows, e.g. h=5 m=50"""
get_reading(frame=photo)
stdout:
h=5 m=14
